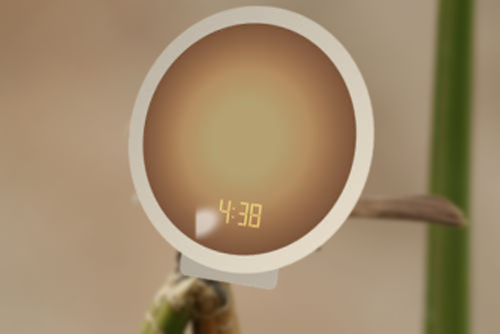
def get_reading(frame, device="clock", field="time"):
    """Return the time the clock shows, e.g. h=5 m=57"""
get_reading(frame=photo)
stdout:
h=4 m=38
